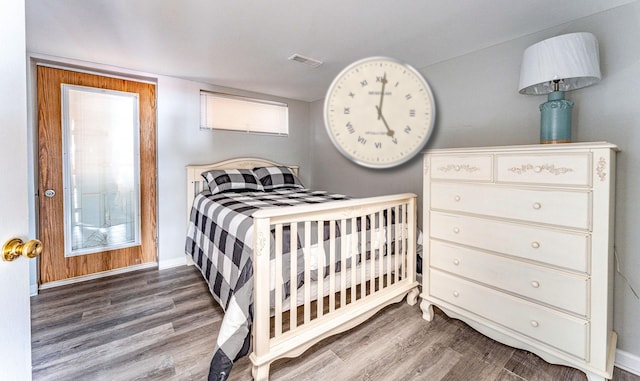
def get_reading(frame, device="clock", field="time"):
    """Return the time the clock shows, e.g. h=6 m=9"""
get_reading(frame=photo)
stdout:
h=5 m=1
